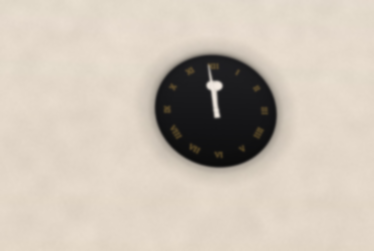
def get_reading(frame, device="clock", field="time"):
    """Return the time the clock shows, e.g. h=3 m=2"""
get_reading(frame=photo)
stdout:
h=11 m=59
